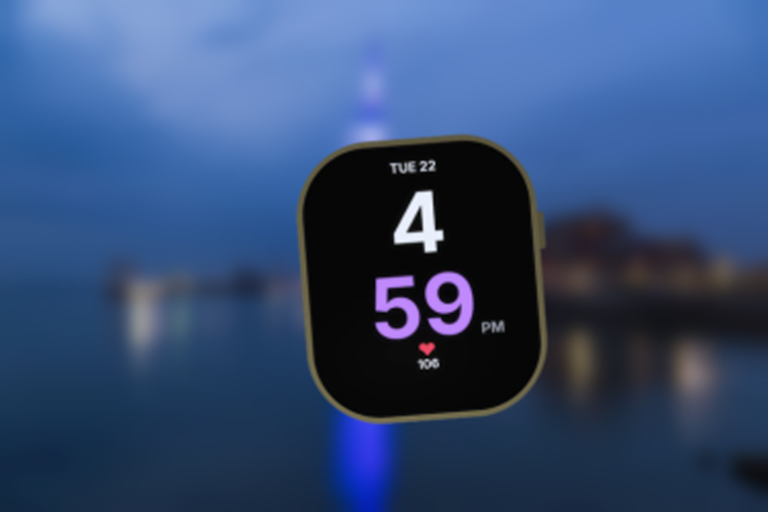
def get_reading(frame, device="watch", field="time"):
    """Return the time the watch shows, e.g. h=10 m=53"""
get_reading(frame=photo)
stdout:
h=4 m=59
